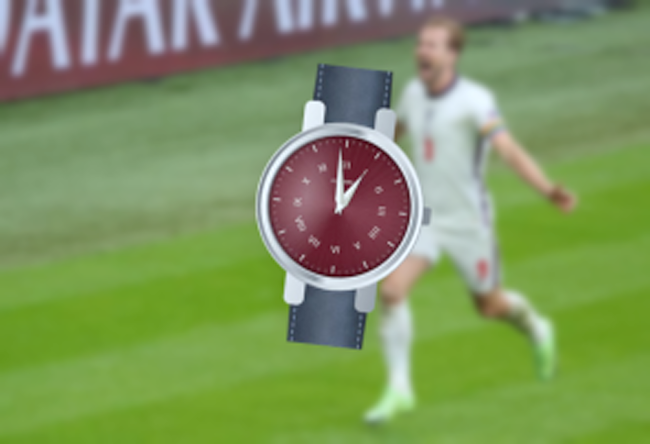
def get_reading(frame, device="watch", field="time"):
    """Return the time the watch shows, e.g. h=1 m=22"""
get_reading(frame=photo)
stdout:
h=12 m=59
